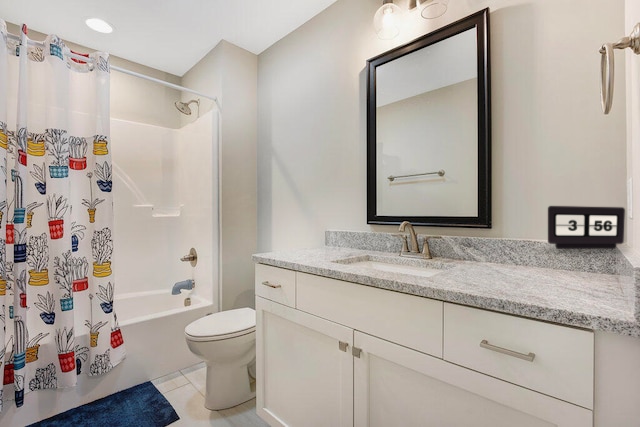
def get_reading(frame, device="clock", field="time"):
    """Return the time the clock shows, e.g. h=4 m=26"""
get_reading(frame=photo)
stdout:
h=3 m=56
